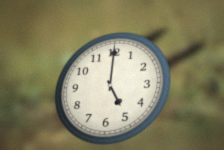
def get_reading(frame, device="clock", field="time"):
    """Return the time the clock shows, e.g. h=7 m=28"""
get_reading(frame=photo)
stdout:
h=5 m=0
